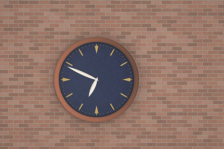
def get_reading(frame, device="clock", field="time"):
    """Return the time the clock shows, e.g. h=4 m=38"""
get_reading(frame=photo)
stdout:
h=6 m=49
